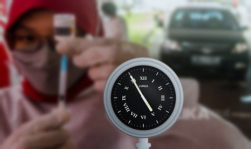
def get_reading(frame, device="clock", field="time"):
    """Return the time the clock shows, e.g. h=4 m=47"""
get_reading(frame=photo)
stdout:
h=4 m=55
